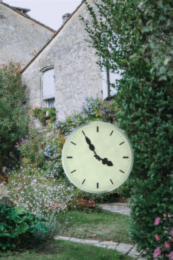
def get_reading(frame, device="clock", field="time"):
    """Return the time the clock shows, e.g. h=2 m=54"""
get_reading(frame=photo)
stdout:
h=3 m=55
